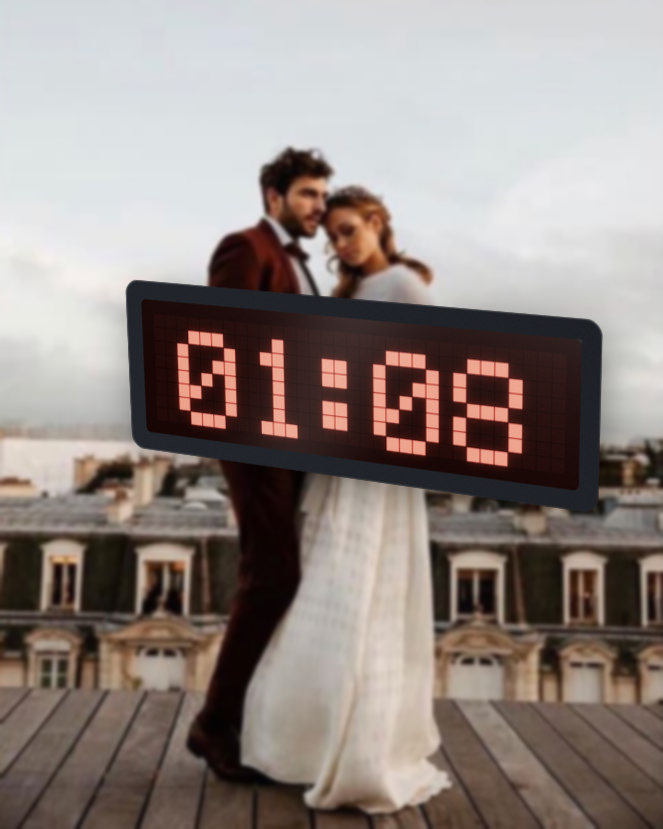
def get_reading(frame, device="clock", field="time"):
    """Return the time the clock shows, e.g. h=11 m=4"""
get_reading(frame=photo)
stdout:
h=1 m=8
